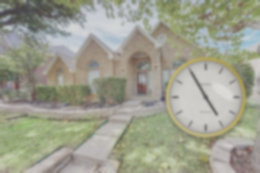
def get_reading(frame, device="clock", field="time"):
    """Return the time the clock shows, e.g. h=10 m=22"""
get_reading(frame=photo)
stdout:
h=4 m=55
